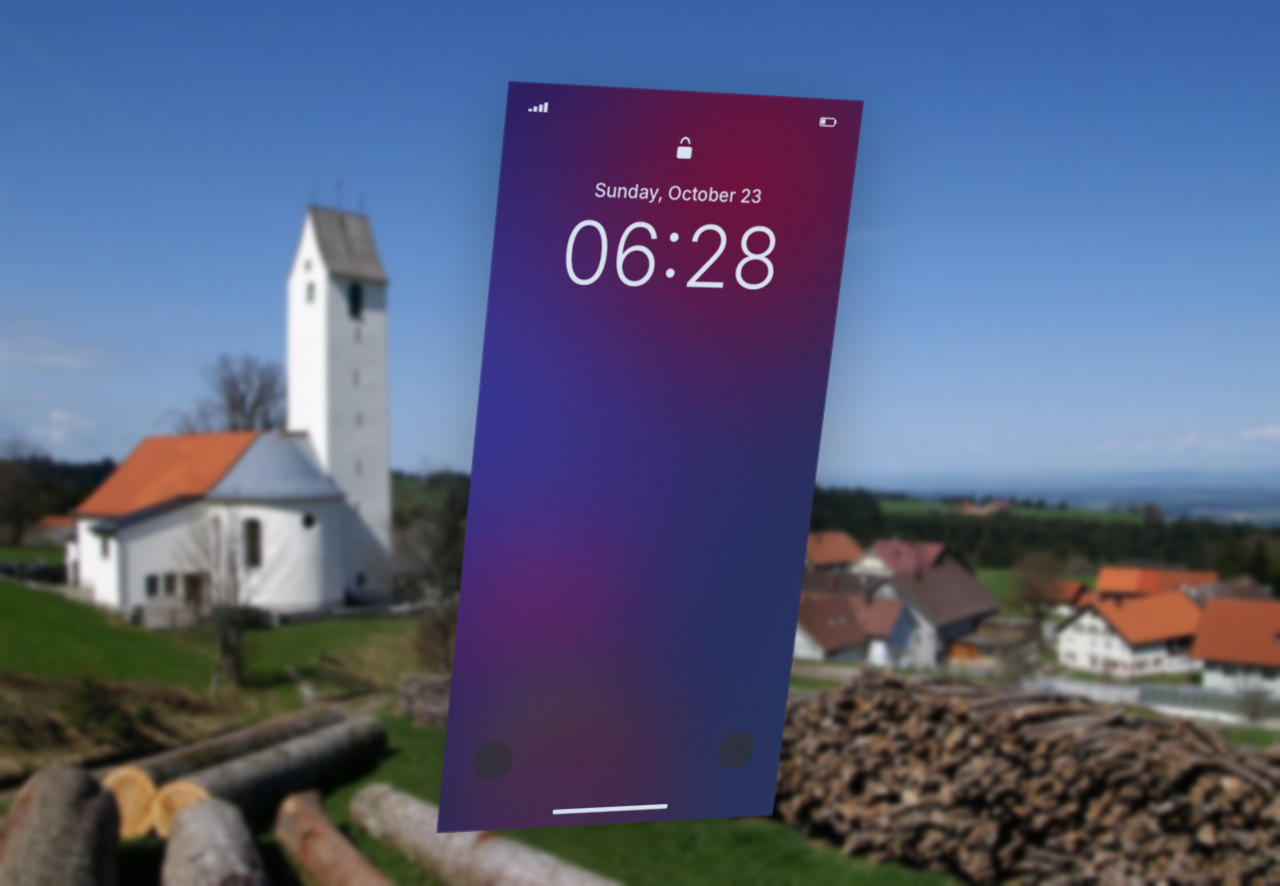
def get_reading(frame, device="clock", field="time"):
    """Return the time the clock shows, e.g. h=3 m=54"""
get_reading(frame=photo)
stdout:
h=6 m=28
